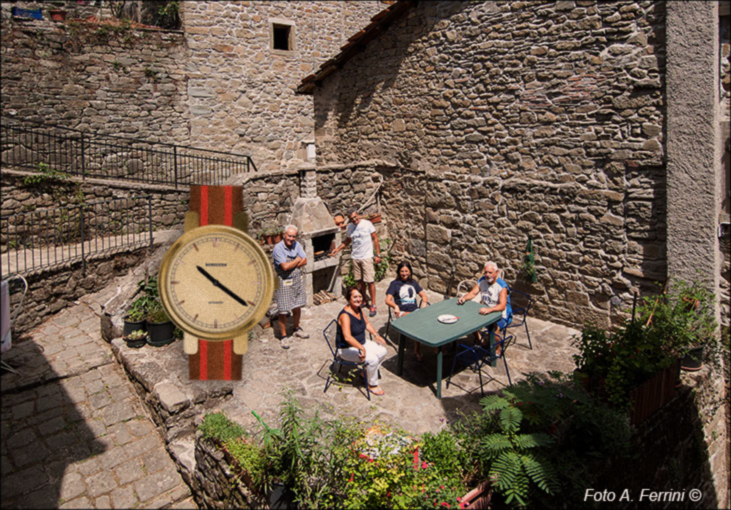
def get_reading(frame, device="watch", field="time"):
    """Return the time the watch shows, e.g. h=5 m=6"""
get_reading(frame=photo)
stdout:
h=10 m=21
